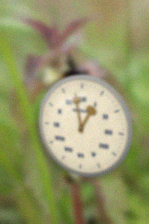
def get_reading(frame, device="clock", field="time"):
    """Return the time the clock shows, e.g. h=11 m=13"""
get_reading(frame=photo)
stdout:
h=12 m=58
